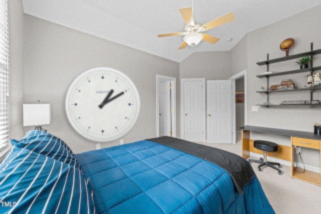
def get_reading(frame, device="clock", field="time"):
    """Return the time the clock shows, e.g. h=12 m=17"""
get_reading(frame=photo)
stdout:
h=1 m=10
